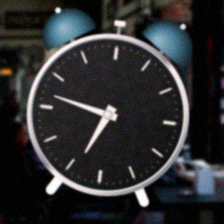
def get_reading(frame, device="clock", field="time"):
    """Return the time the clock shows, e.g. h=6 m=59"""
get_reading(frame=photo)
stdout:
h=6 m=47
